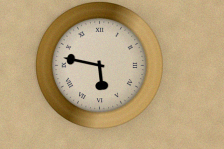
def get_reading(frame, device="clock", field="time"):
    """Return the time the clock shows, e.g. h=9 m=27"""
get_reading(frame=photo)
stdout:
h=5 m=47
